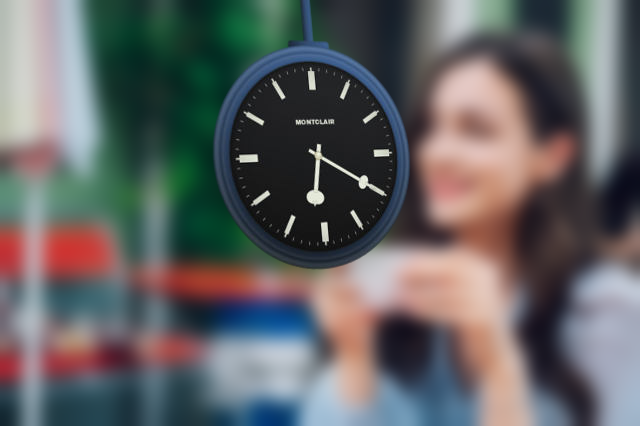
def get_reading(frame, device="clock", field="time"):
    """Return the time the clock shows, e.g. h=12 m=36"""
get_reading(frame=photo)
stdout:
h=6 m=20
